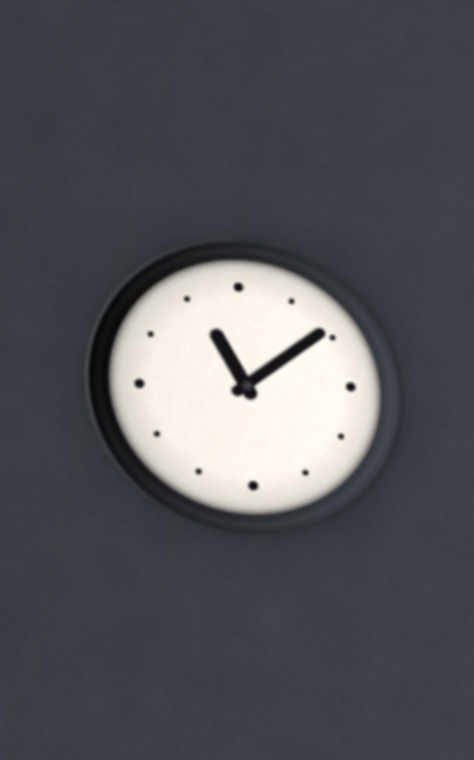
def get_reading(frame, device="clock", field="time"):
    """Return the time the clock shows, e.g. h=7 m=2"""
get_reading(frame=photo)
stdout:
h=11 m=9
